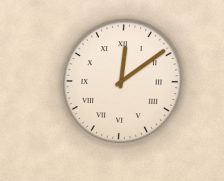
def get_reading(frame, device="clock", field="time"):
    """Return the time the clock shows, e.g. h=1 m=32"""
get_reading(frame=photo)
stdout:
h=12 m=9
